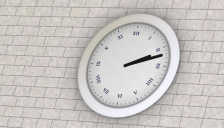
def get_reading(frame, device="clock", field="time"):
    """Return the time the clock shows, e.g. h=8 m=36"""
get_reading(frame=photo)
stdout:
h=2 m=12
